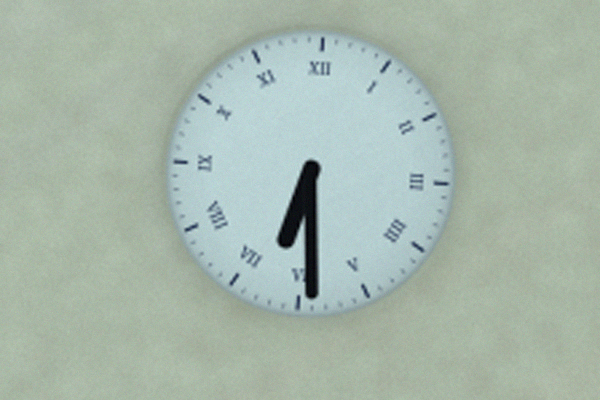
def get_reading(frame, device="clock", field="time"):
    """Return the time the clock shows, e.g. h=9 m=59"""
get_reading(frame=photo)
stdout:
h=6 m=29
